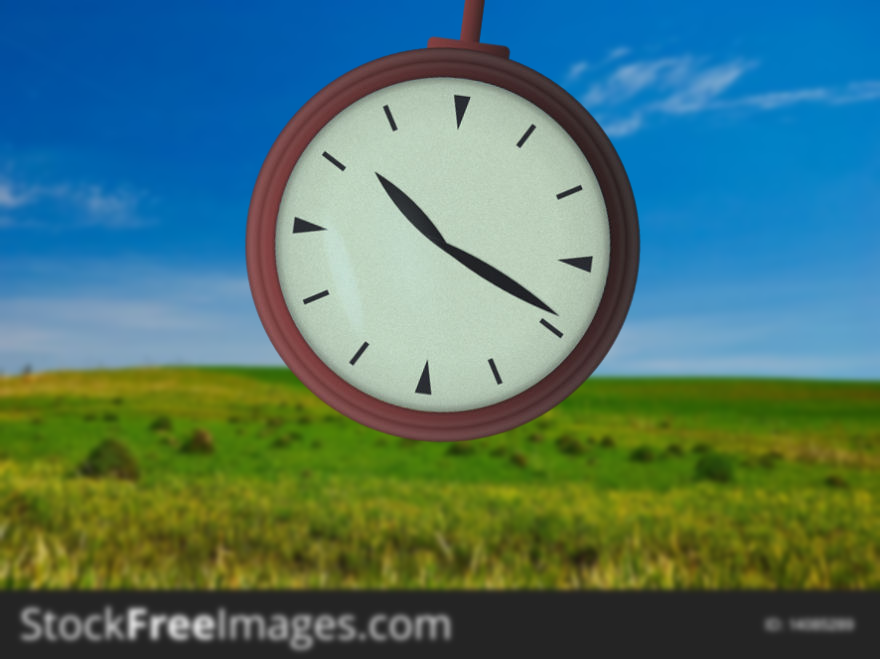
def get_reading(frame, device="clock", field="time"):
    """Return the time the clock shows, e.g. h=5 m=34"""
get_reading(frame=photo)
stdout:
h=10 m=19
